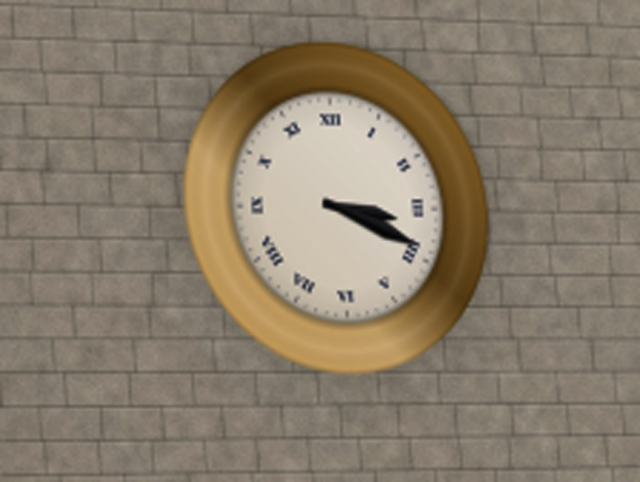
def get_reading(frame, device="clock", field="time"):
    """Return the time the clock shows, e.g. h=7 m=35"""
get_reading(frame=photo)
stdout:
h=3 m=19
